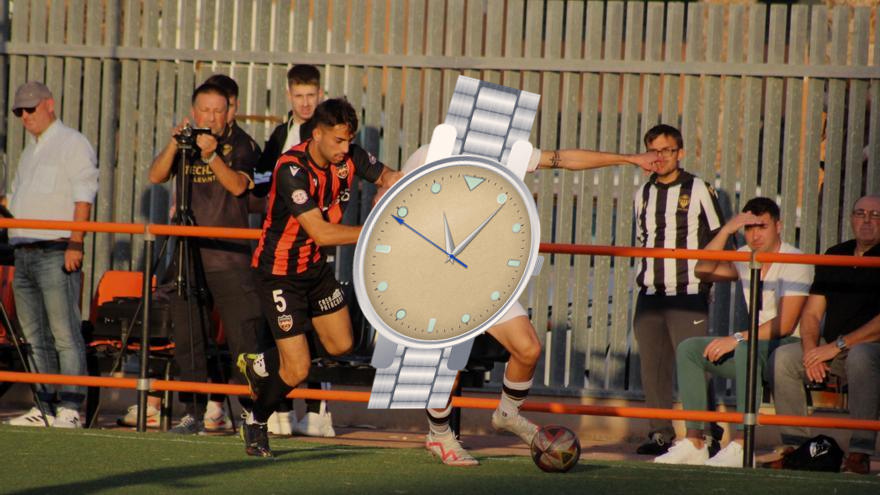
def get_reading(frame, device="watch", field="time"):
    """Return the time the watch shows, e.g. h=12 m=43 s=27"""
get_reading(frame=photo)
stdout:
h=11 m=5 s=49
